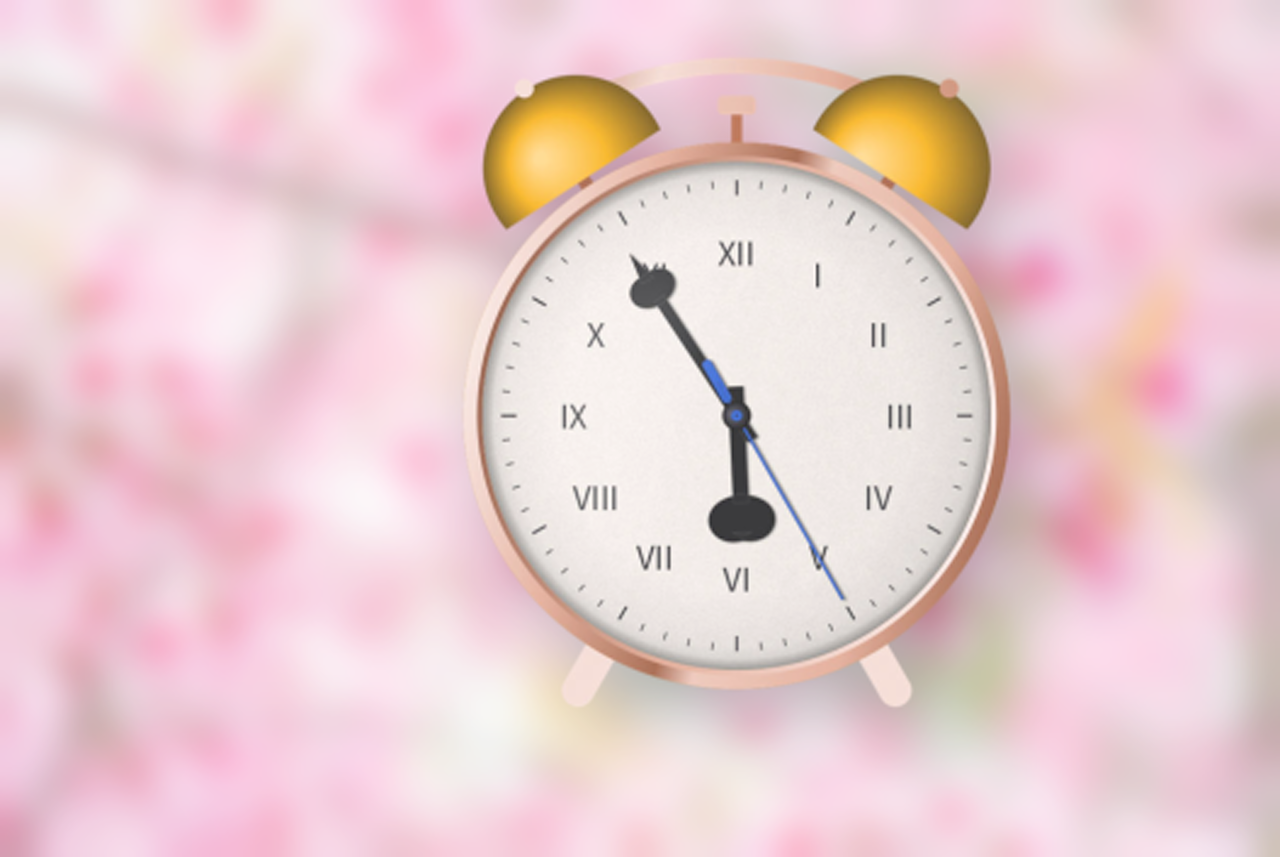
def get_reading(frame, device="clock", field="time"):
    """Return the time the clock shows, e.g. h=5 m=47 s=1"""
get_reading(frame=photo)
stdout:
h=5 m=54 s=25
